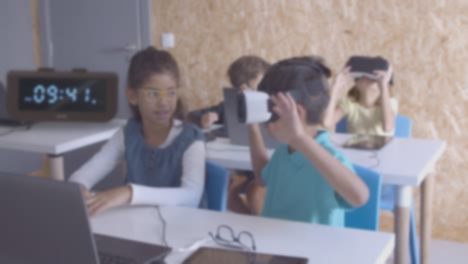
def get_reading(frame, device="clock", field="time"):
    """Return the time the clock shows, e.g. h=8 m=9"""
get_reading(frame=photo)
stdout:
h=9 m=41
